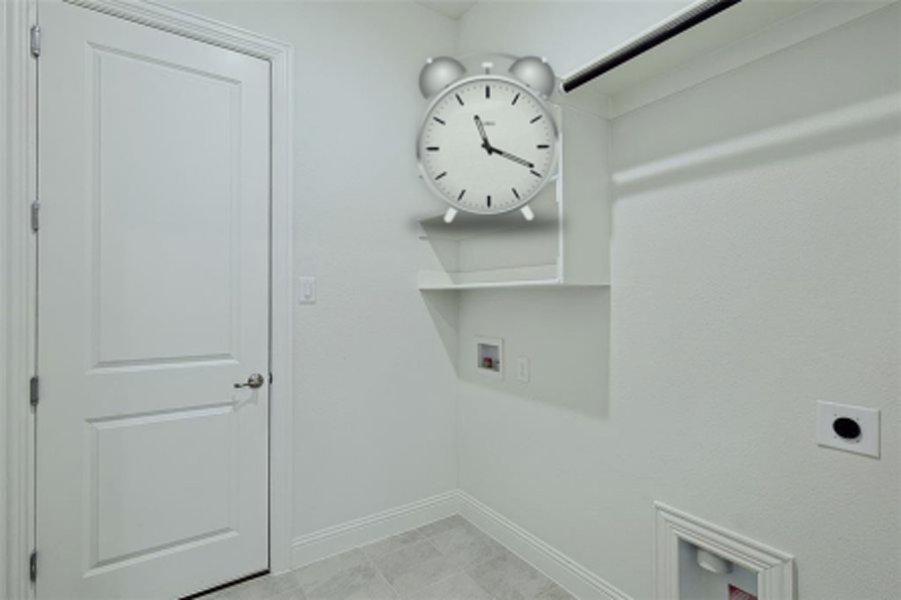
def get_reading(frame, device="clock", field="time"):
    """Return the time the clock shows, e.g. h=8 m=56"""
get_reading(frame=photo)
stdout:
h=11 m=19
